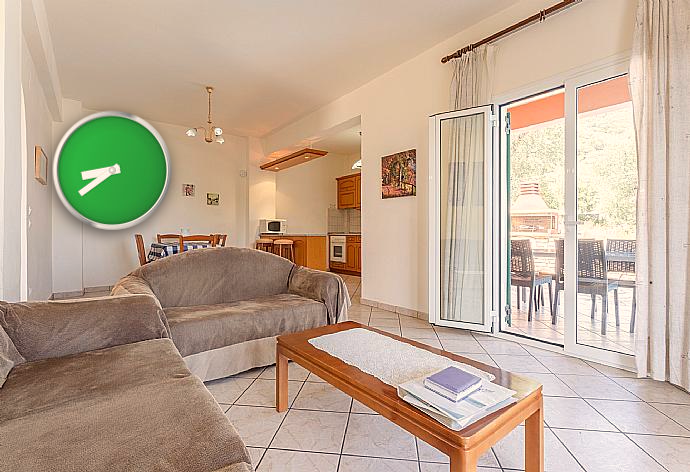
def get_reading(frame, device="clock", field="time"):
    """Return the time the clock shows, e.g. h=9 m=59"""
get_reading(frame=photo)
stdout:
h=8 m=39
